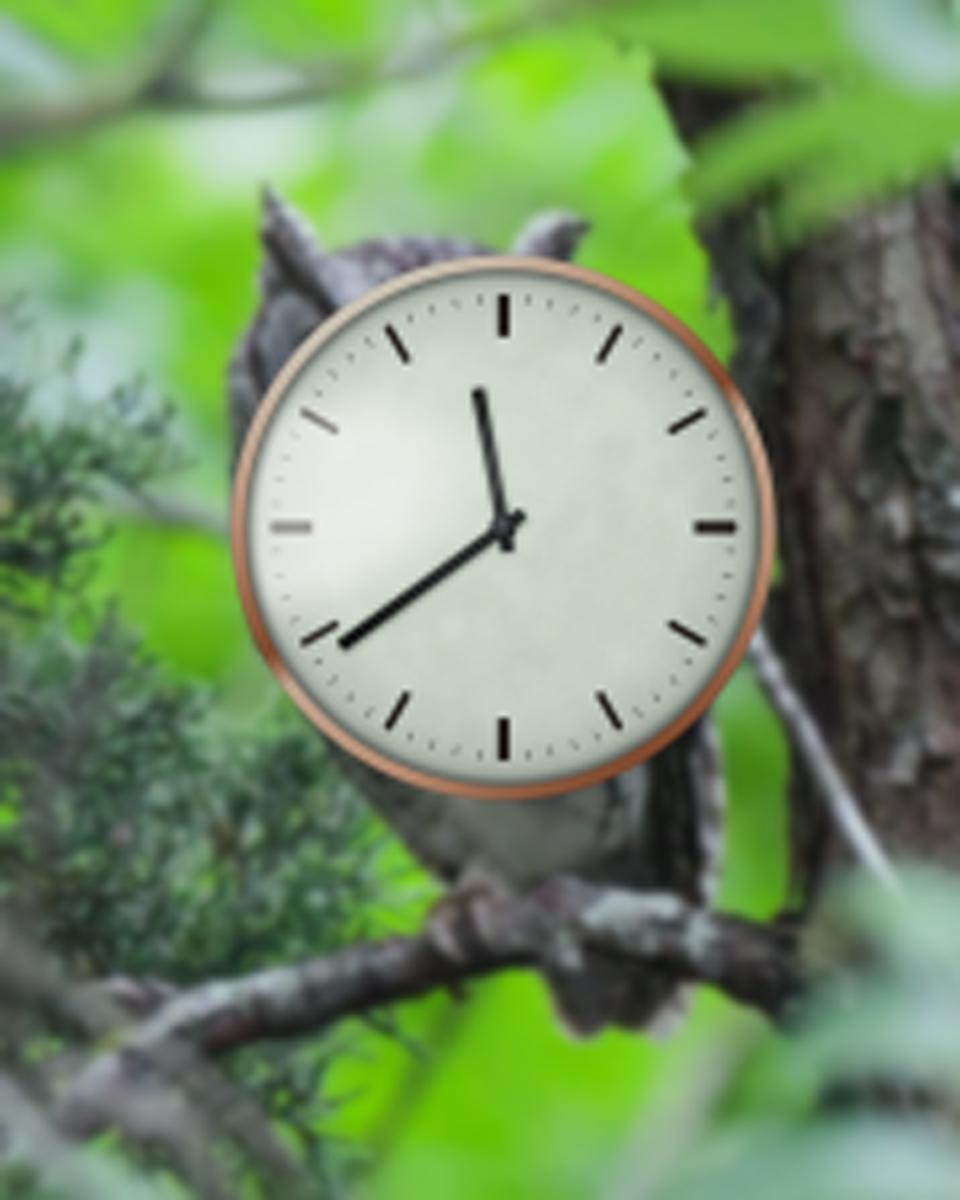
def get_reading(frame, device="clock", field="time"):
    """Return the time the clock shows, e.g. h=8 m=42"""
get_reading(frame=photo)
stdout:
h=11 m=39
